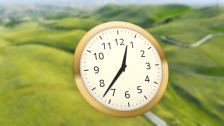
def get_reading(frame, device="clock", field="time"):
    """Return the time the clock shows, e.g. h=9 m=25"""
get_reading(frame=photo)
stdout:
h=12 m=37
